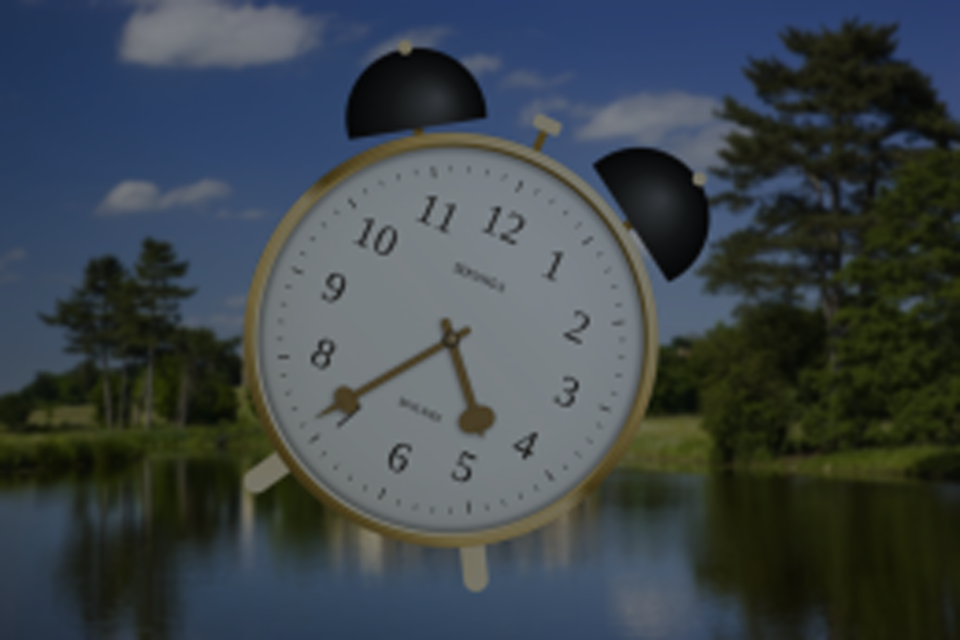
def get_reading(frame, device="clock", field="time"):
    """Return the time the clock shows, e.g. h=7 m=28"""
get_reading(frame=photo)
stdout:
h=4 m=36
